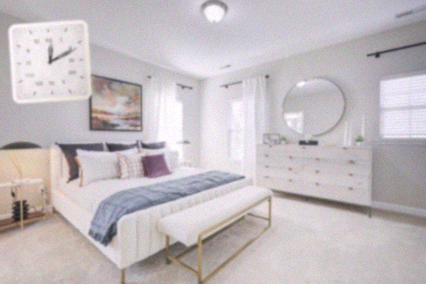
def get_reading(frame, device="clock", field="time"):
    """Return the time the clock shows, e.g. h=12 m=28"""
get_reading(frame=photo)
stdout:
h=12 m=11
